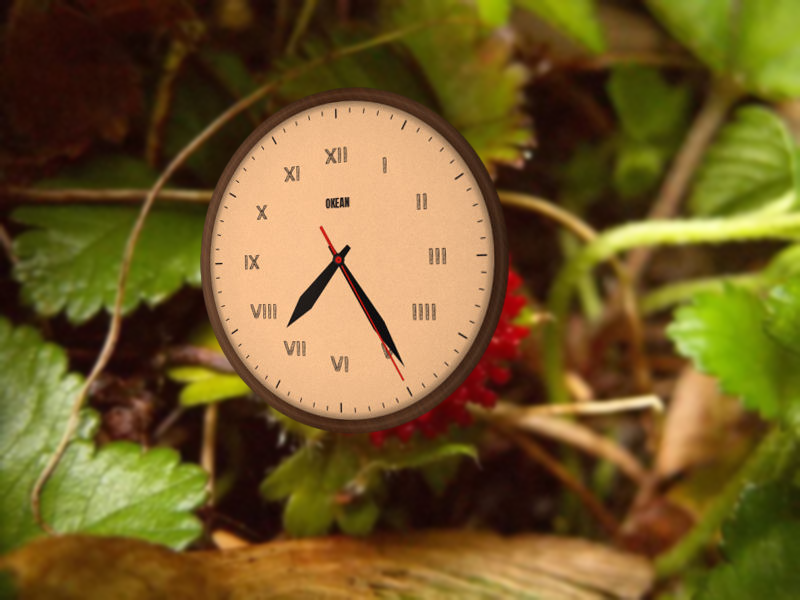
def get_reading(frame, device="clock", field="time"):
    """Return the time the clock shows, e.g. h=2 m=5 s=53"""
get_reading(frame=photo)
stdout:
h=7 m=24 s=25
